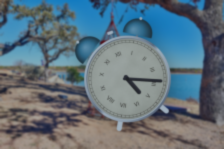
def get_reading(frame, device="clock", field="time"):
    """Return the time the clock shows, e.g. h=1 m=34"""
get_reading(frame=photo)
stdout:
h=5 m=19
